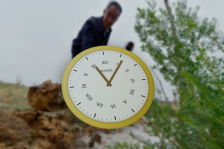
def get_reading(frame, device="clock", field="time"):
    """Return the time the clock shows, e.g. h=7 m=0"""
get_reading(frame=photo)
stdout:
h=11 m=6
